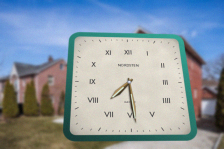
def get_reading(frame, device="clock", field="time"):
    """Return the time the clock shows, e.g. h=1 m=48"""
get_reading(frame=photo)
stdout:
h=7 m=29
